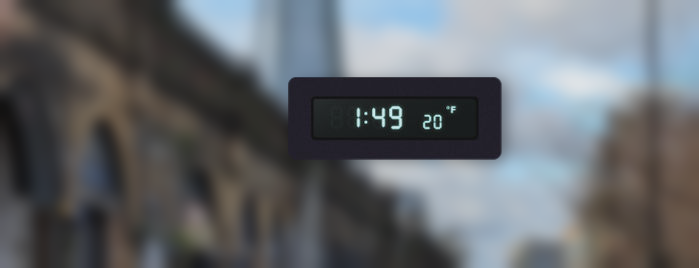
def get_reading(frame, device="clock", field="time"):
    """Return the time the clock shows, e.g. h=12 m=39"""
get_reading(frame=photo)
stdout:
h=1 m=49
